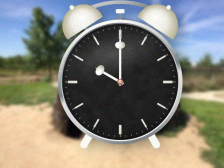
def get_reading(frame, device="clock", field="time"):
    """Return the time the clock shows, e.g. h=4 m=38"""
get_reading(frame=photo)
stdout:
h=10 m=0
